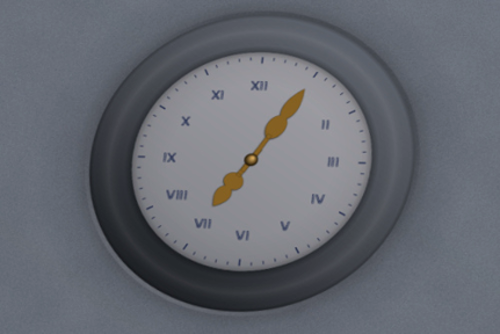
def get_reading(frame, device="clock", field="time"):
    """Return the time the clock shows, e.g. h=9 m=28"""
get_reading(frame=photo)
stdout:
h=7 m=5
